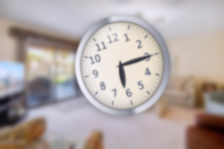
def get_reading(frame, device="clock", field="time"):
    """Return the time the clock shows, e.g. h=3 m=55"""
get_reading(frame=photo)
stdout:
h=6 m=15
